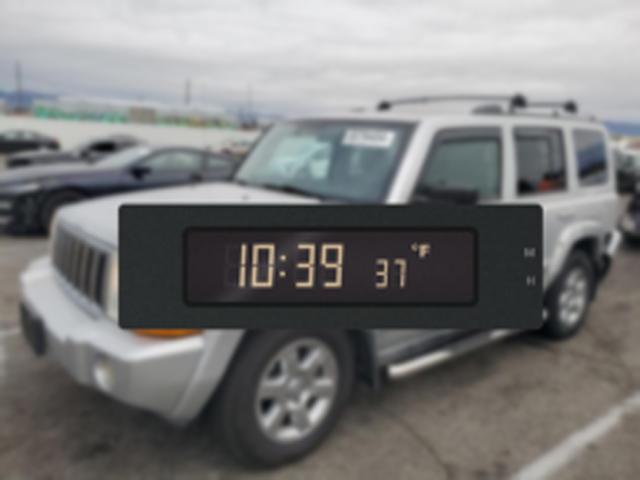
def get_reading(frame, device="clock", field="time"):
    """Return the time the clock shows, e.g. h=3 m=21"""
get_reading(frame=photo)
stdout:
h=10 m=39
